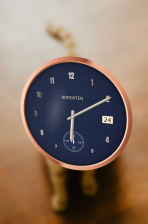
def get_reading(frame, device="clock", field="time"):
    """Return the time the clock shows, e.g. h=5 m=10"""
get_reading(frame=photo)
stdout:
h=6 m=10
